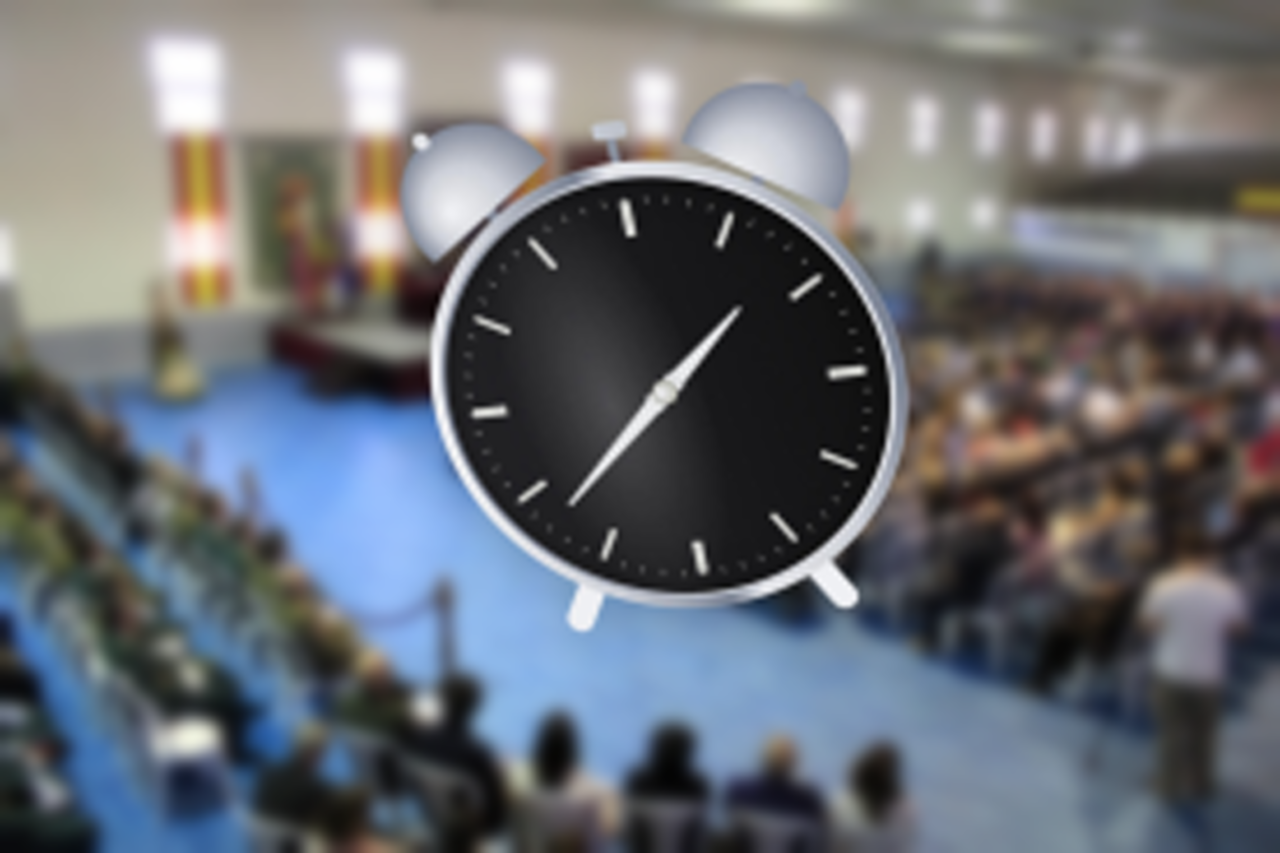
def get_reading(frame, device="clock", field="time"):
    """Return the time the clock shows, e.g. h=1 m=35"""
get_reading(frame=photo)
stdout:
h=1 m=38
